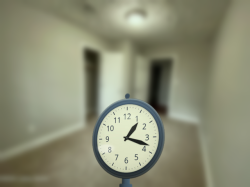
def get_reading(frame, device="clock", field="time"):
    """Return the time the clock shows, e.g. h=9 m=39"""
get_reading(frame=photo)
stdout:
h=1 m=18
